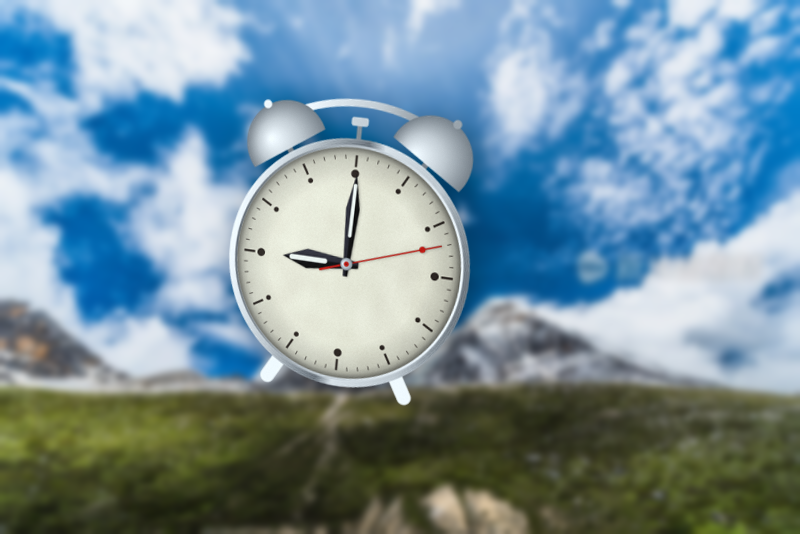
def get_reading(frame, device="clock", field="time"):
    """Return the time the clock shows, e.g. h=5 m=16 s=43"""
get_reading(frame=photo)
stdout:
h=9 m=0 s=12
